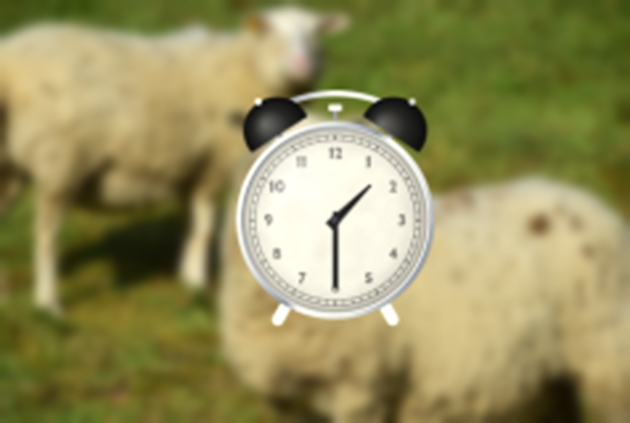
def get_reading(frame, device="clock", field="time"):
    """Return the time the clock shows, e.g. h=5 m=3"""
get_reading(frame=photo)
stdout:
h=1 m=30
